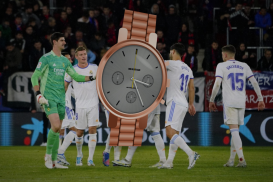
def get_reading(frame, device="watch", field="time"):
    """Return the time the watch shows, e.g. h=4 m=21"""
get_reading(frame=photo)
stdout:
h=3 m=25
